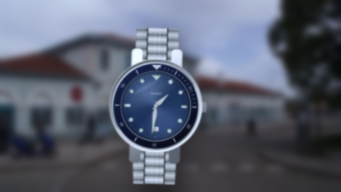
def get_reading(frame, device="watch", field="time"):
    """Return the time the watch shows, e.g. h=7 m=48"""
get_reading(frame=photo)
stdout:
h=1 m=31
